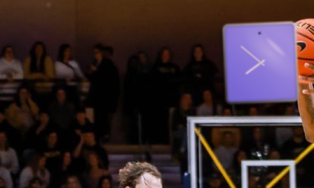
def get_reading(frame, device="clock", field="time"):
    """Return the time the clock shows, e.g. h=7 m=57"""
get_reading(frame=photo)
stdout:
h=7 m=52
